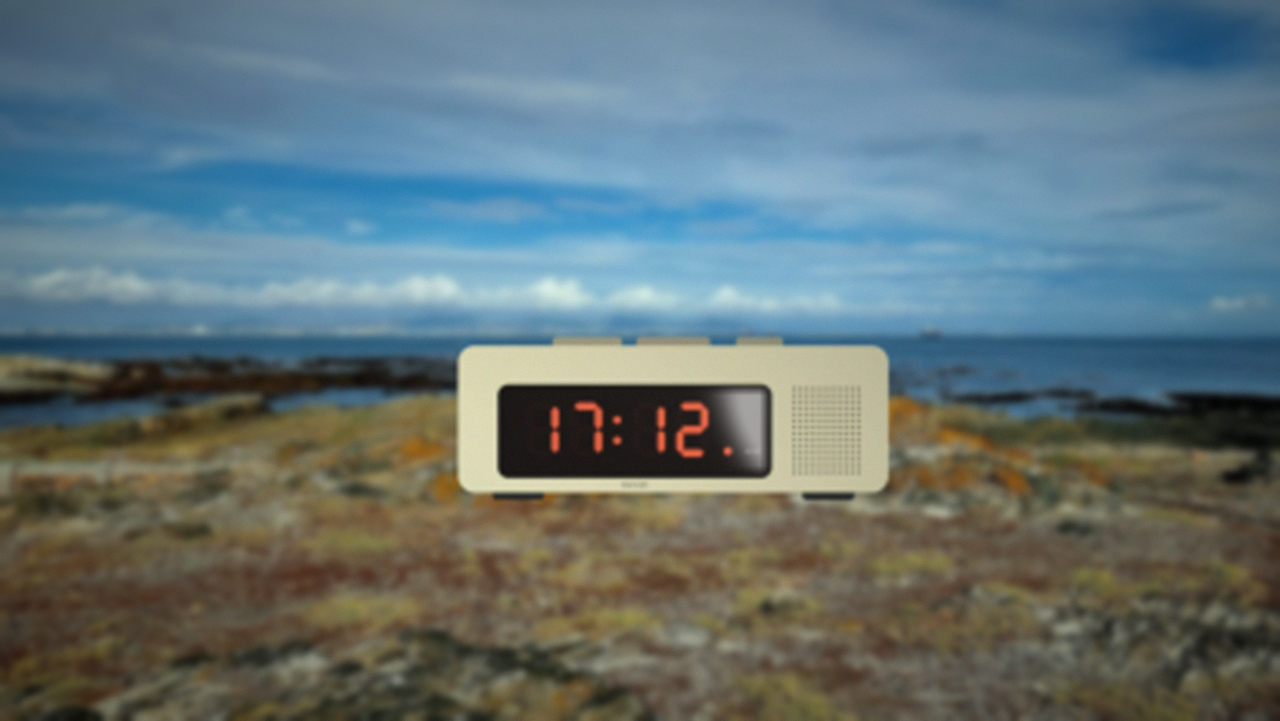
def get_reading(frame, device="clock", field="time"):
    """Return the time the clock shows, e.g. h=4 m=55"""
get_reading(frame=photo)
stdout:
h=17 m=12
